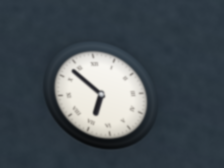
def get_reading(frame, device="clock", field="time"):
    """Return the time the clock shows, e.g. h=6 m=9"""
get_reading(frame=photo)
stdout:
h=6 m=53
